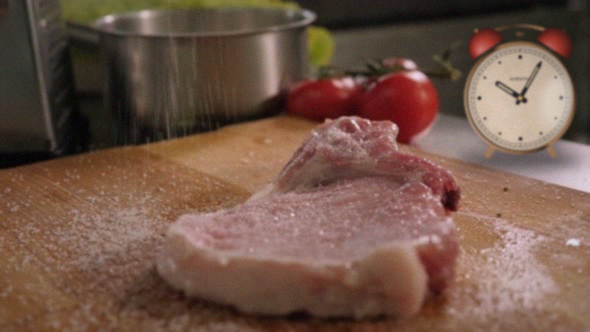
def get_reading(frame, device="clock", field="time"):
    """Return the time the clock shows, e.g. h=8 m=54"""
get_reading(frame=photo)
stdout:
h=10 m=5
